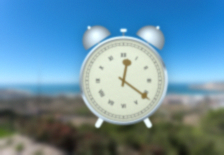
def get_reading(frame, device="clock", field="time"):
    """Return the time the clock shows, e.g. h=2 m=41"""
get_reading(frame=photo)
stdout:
h=12 m=21
